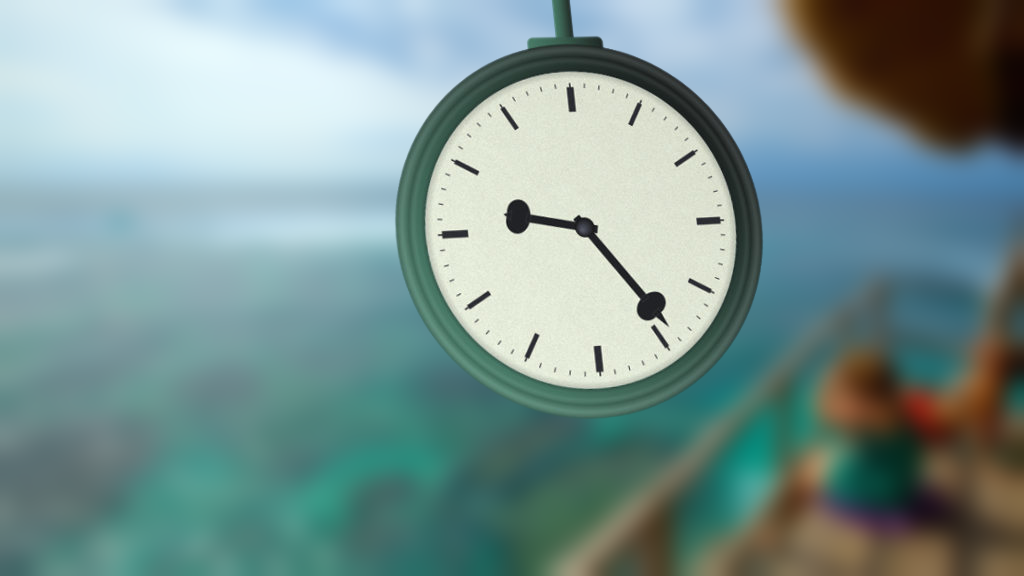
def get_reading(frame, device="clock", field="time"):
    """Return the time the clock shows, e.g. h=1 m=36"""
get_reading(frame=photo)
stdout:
h=9 m=24
